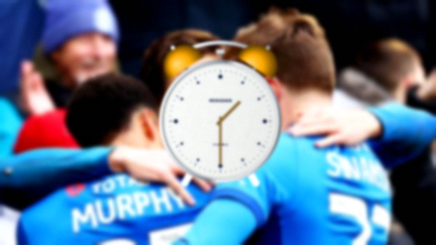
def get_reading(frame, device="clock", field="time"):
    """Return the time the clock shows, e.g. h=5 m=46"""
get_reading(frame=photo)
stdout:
h=1 m=30
